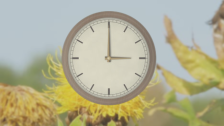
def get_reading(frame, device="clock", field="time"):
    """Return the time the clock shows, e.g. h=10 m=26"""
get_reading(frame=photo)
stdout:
h=3 m=0
